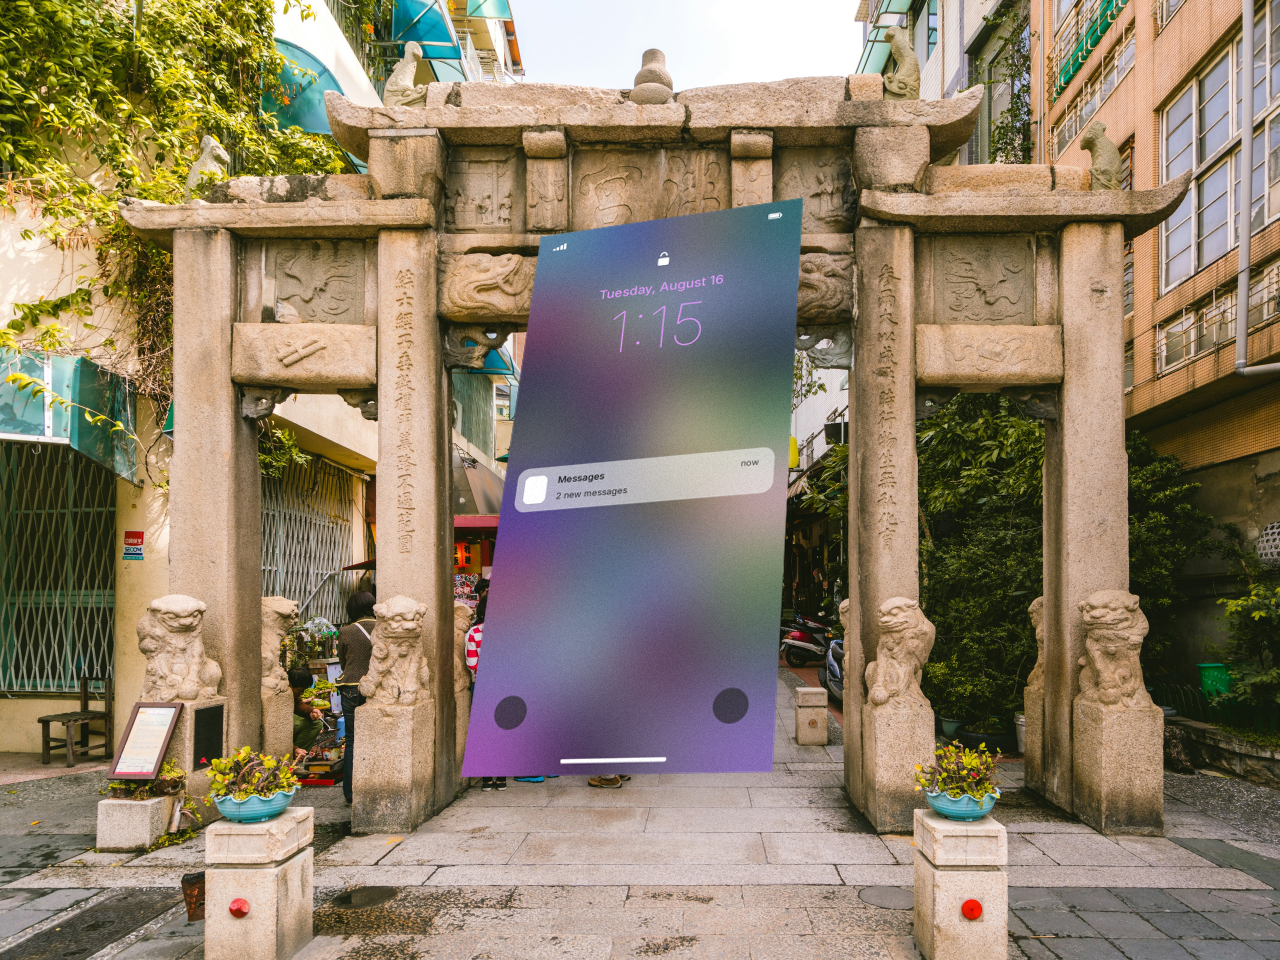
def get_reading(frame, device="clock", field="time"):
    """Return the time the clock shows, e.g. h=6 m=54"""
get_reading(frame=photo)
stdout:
h=1 m=15
